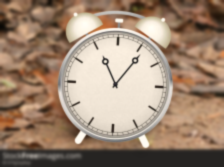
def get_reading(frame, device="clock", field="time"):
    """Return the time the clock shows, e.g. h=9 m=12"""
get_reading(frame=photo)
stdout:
h=11 m=6
